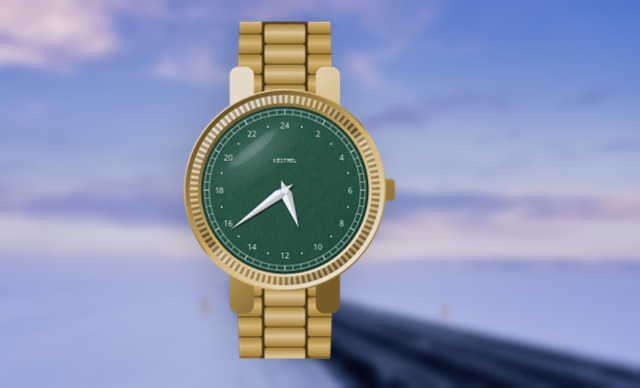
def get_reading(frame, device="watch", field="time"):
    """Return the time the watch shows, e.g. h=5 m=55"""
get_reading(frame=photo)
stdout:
h=10 m=39
